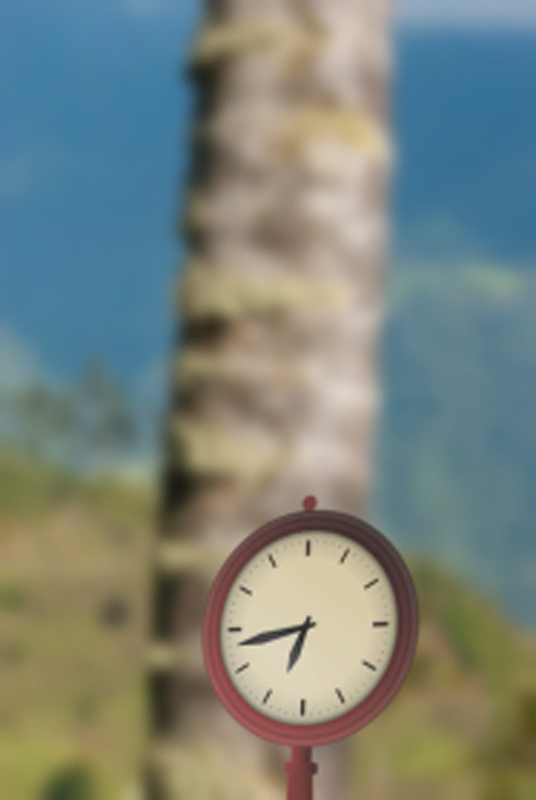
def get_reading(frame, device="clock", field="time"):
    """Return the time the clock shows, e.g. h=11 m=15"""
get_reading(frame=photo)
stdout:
h=6 m=43
